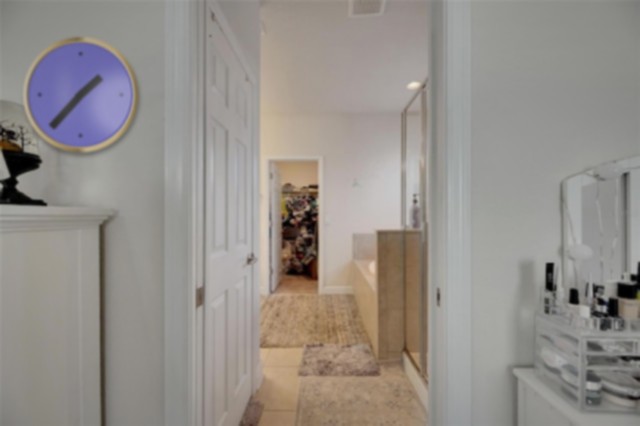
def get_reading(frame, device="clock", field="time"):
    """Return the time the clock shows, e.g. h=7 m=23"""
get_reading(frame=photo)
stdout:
h=1 m=37
